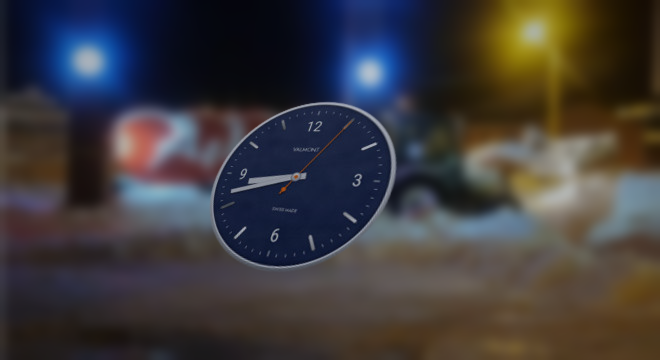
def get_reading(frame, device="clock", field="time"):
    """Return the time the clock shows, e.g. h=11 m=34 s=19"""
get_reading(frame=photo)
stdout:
h=8 m=42 s=5
